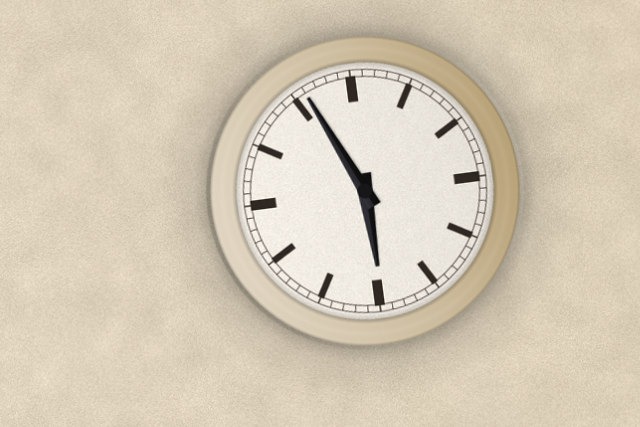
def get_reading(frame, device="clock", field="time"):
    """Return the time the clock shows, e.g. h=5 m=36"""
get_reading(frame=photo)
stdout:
h=5 m=56
